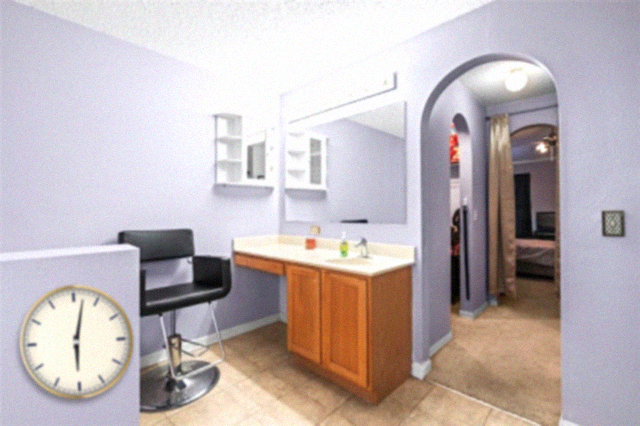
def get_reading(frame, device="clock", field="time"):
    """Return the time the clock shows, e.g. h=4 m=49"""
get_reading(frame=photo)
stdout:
h=6 m=2
